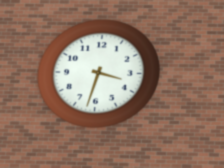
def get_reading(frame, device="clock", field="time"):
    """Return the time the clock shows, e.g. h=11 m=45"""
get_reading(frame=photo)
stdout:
h=3 m=32
